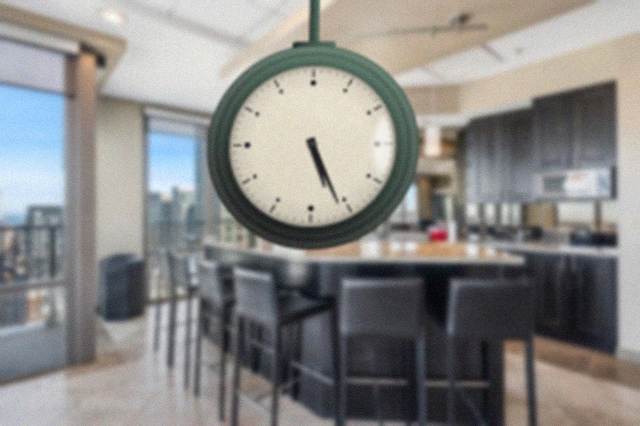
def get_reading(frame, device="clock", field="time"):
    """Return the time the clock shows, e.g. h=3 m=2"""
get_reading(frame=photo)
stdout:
h=5 m=26
